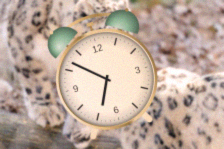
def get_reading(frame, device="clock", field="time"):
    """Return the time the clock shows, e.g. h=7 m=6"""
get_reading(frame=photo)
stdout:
h=6 m=52
